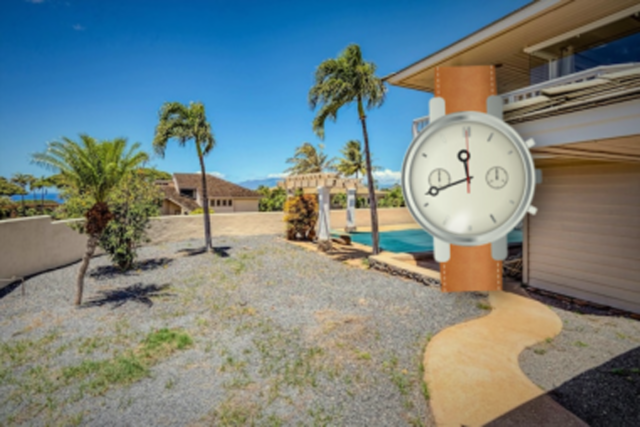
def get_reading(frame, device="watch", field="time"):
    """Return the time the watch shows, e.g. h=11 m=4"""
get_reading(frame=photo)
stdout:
h=11 m=42
